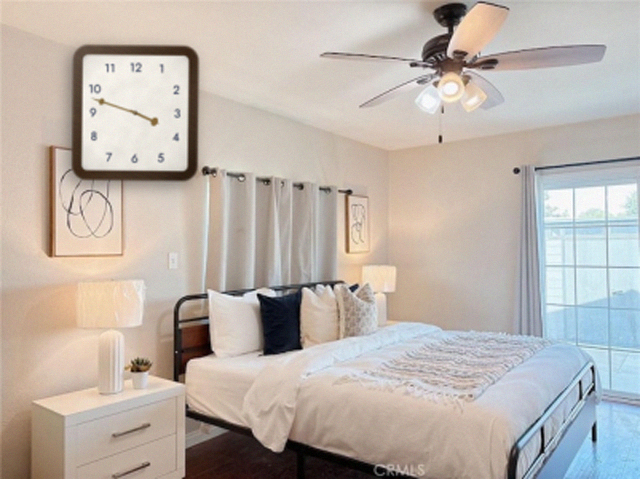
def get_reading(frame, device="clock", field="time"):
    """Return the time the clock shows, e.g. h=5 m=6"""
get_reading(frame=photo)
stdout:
h=3 m=48
